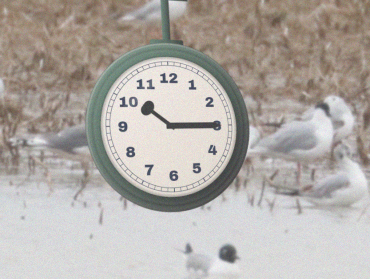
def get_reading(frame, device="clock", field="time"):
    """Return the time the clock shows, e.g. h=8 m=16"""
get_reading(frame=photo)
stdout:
h=10 m=15
